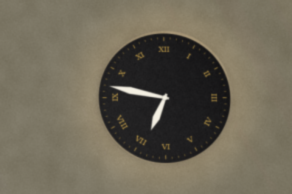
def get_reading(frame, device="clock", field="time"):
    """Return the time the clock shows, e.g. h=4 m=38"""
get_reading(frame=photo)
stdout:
h=6 m=47
